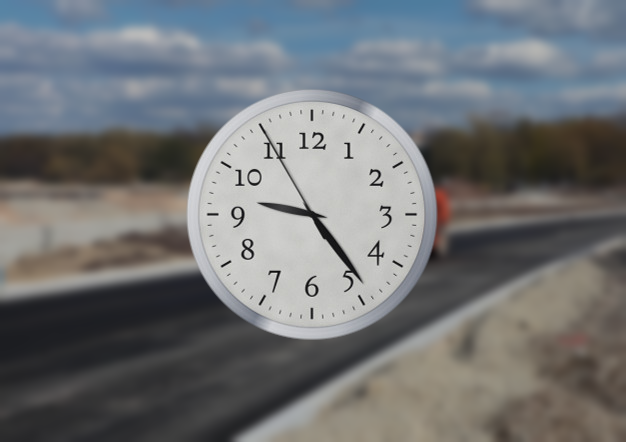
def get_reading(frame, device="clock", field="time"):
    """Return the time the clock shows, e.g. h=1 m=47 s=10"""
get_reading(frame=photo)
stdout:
h=9 m=23 s=55
